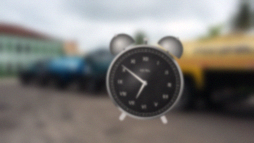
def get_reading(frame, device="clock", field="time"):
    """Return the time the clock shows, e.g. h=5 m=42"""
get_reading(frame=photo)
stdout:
h=6 m=51
